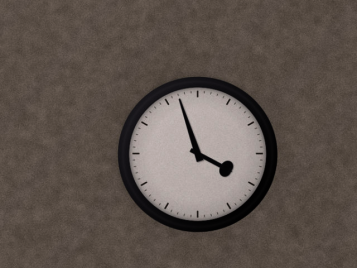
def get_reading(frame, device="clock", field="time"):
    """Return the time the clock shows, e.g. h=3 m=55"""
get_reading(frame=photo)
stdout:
h=3 m=57
